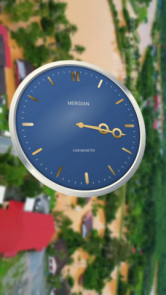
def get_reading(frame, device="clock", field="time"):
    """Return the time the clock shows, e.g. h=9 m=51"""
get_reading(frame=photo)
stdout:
h=3 m=17
